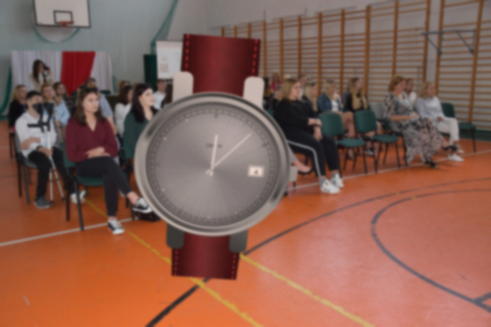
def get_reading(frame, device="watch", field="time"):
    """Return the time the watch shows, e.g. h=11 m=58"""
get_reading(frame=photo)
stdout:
h=12 m=7
